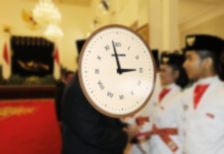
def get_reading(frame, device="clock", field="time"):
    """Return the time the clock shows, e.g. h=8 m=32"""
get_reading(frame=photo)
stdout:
h=2 m=58
